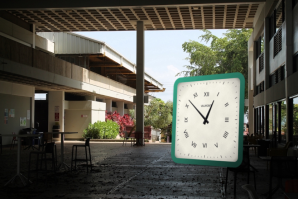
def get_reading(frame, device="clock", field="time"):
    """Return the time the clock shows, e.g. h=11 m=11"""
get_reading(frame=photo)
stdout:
h=12 m=52
